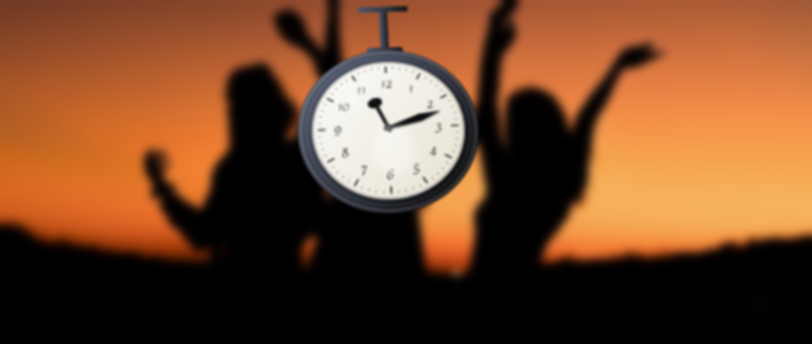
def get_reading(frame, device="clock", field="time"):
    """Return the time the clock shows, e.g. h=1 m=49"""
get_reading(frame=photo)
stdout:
h=11 m=12
